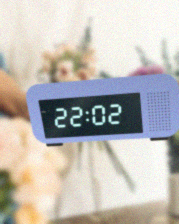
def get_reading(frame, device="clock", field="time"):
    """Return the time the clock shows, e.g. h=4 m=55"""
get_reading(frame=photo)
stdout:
h=22 m=2
